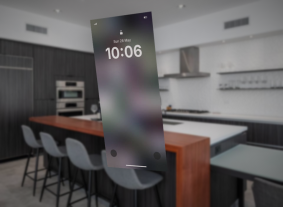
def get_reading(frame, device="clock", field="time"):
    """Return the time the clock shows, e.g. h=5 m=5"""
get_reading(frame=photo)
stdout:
h=10 m=6
